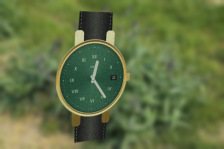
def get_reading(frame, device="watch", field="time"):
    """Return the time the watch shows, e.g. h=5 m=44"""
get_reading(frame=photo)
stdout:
h=12 m=24
